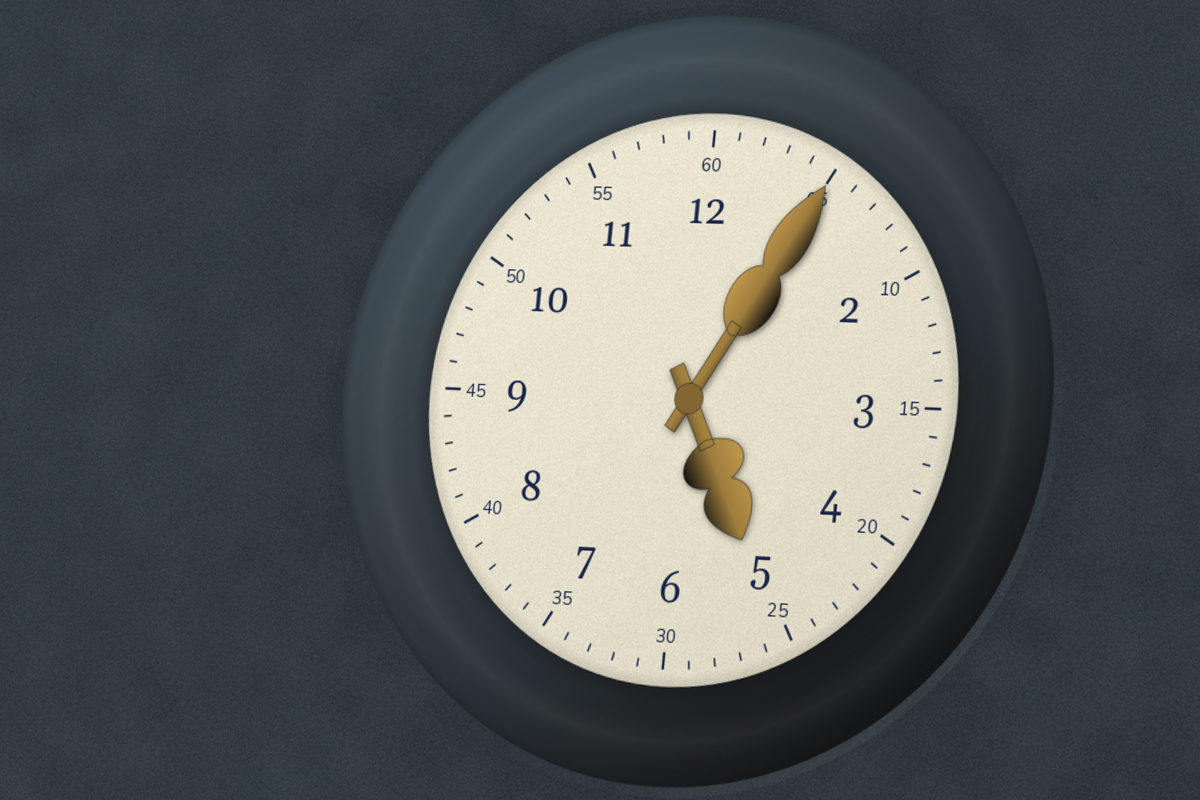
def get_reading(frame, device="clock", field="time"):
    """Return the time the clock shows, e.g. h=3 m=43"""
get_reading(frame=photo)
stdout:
h=5 m=5
